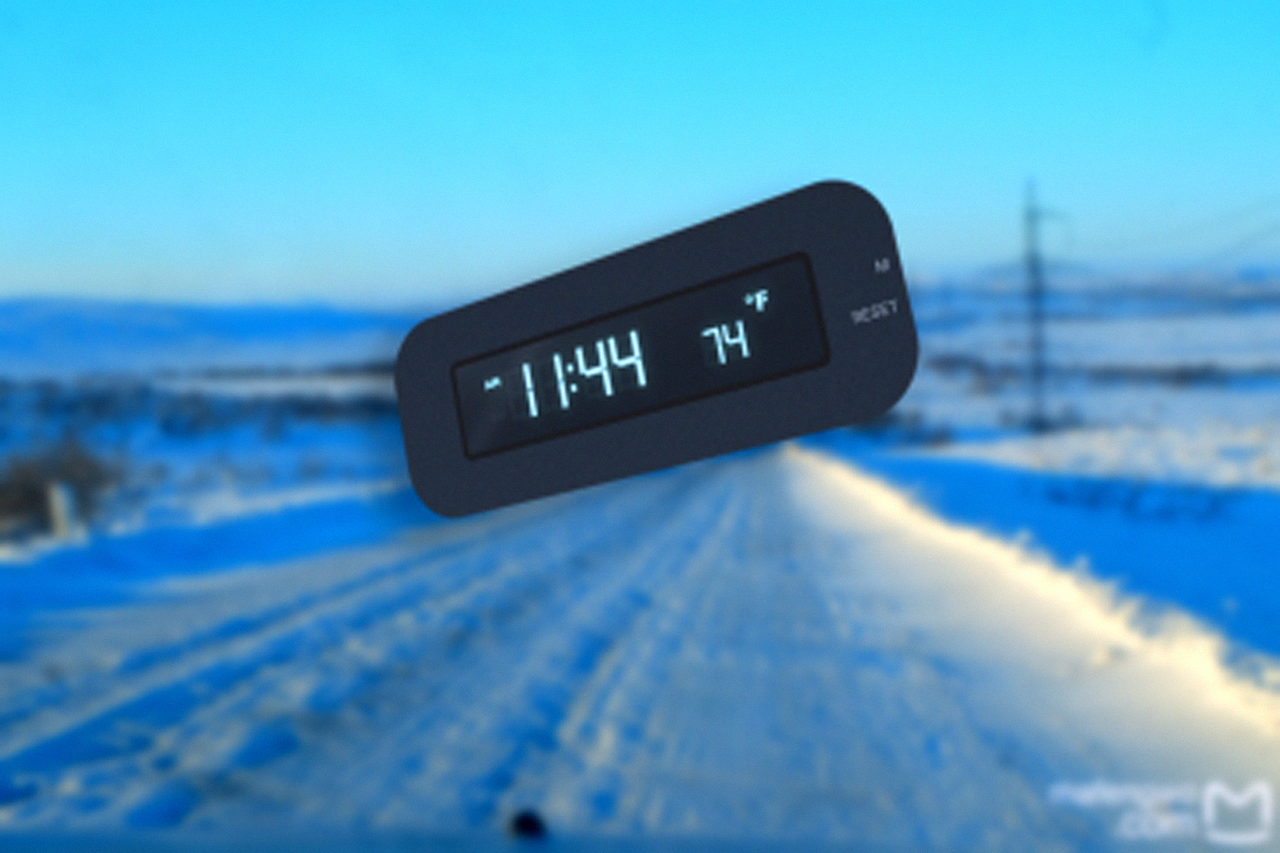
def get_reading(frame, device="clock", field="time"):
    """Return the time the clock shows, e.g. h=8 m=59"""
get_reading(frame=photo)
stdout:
h=11 m=44
